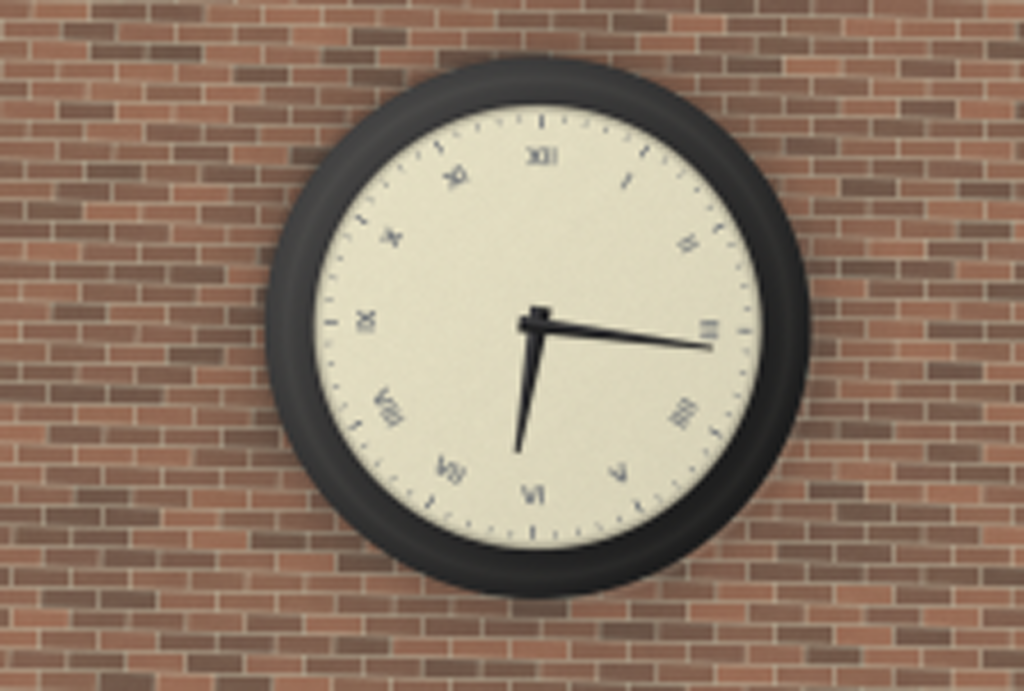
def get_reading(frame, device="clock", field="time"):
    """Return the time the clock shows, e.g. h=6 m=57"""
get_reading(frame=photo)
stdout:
h=6 m=16
